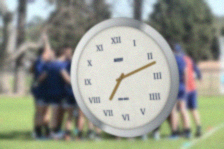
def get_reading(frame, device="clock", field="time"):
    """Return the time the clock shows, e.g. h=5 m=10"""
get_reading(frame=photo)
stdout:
h=7 m=12
